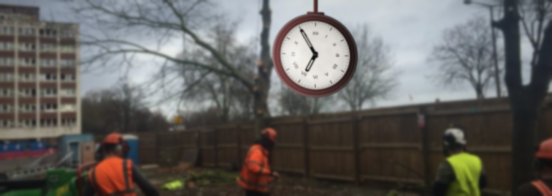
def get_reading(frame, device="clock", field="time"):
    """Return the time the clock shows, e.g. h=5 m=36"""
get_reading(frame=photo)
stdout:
h=6 m=55
